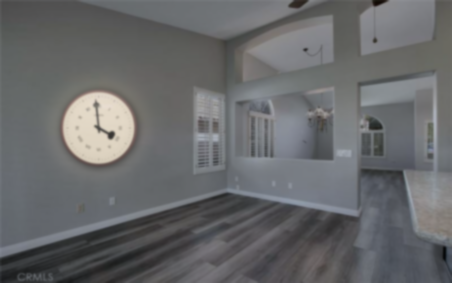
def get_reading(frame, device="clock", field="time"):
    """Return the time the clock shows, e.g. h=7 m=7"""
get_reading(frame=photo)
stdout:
h=3 m=59
